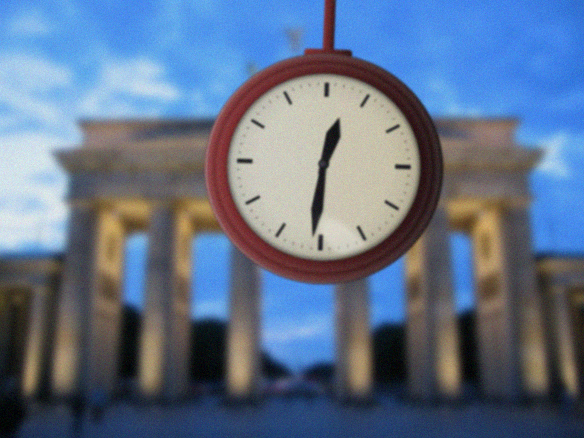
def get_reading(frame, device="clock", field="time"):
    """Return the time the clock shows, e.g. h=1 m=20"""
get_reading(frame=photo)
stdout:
h=12 m=31
